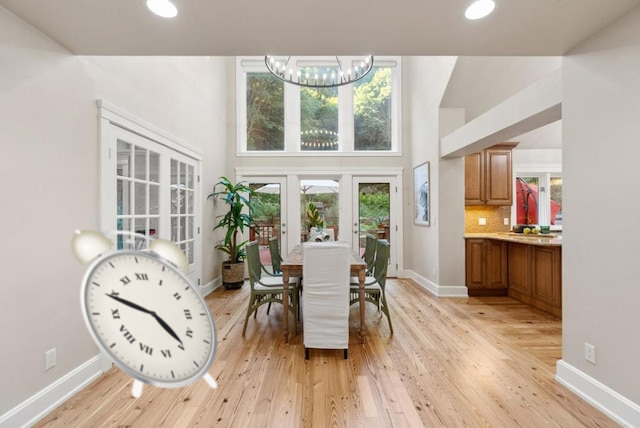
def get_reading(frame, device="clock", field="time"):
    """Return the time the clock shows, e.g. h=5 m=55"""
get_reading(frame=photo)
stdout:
h=4 m=49
